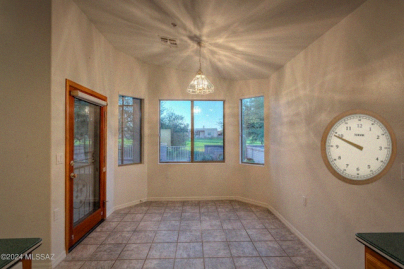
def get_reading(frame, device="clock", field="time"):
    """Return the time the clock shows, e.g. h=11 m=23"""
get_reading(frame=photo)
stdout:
h=9 m=49
